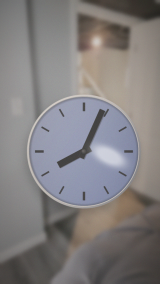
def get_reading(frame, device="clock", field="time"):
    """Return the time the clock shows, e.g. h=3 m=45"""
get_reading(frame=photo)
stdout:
h=8 m=4
